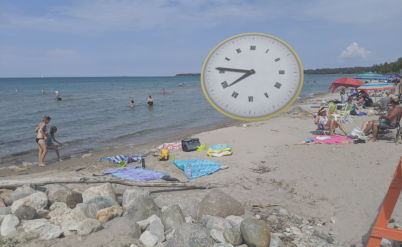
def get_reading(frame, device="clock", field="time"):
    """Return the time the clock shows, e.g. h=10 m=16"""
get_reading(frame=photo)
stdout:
h=7 m=46
